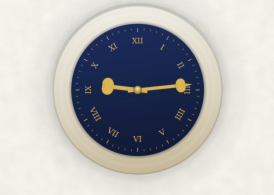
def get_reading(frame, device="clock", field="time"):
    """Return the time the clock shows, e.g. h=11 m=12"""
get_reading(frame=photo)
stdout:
h=9 m=14
